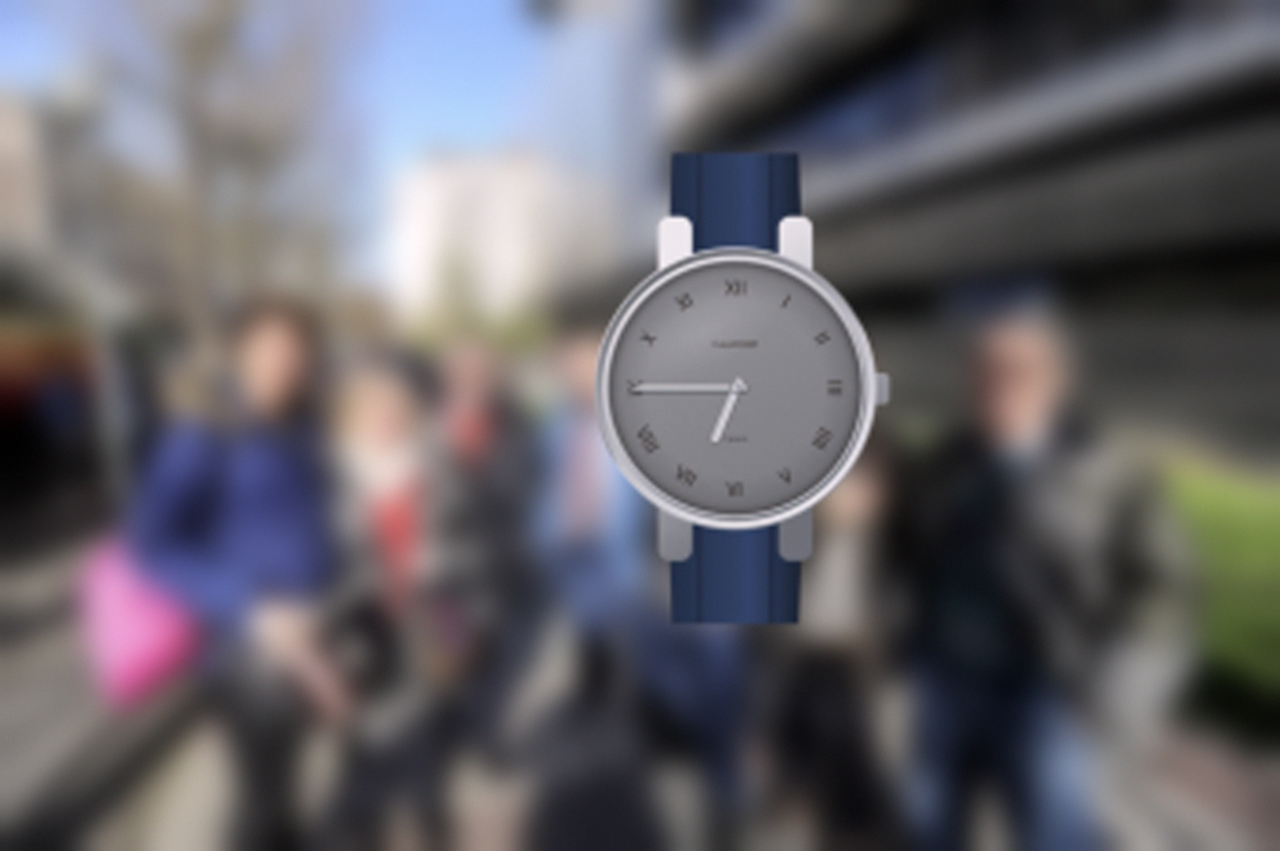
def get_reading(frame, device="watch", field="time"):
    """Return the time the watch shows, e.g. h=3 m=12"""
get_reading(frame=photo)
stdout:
h=6 m=45
